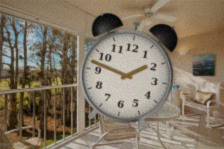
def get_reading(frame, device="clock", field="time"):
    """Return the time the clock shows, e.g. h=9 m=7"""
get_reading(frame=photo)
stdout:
h=1 m=47
